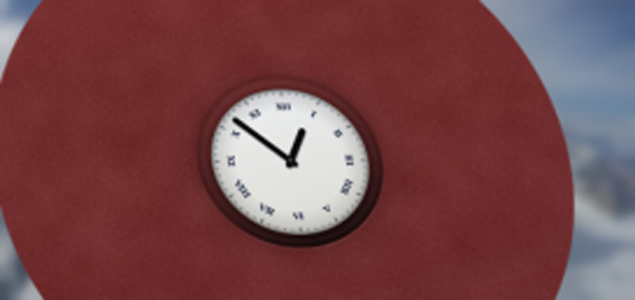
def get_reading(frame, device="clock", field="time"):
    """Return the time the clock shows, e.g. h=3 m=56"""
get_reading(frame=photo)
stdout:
h=12 m=52
